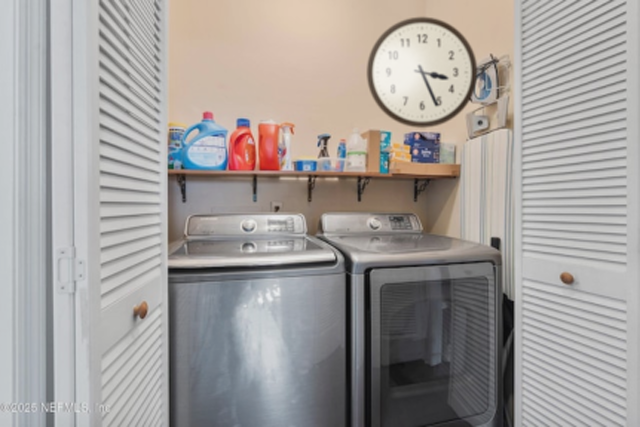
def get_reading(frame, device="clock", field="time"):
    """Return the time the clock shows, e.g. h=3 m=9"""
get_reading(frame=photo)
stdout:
h=3 m=26
